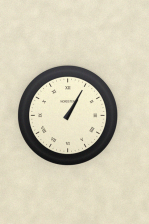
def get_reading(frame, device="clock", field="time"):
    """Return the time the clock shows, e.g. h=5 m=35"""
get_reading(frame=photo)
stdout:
h=1 m=5
